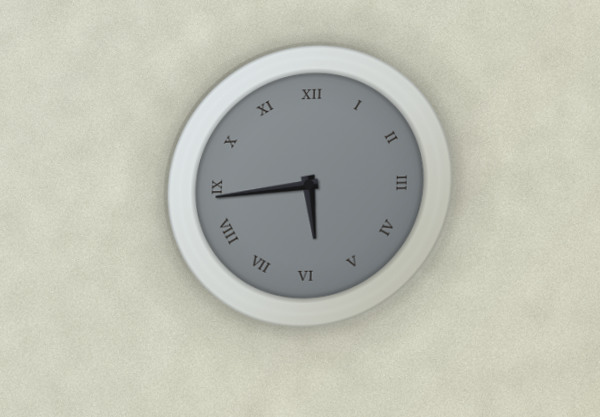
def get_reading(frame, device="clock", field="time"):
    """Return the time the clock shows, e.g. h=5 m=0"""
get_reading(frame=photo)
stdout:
h=5 m=44
